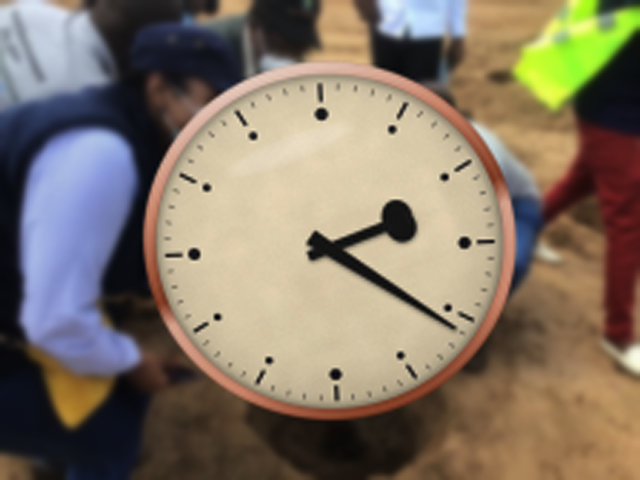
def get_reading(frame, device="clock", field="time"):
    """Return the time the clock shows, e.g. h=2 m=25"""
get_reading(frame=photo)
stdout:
h=2 m=21
